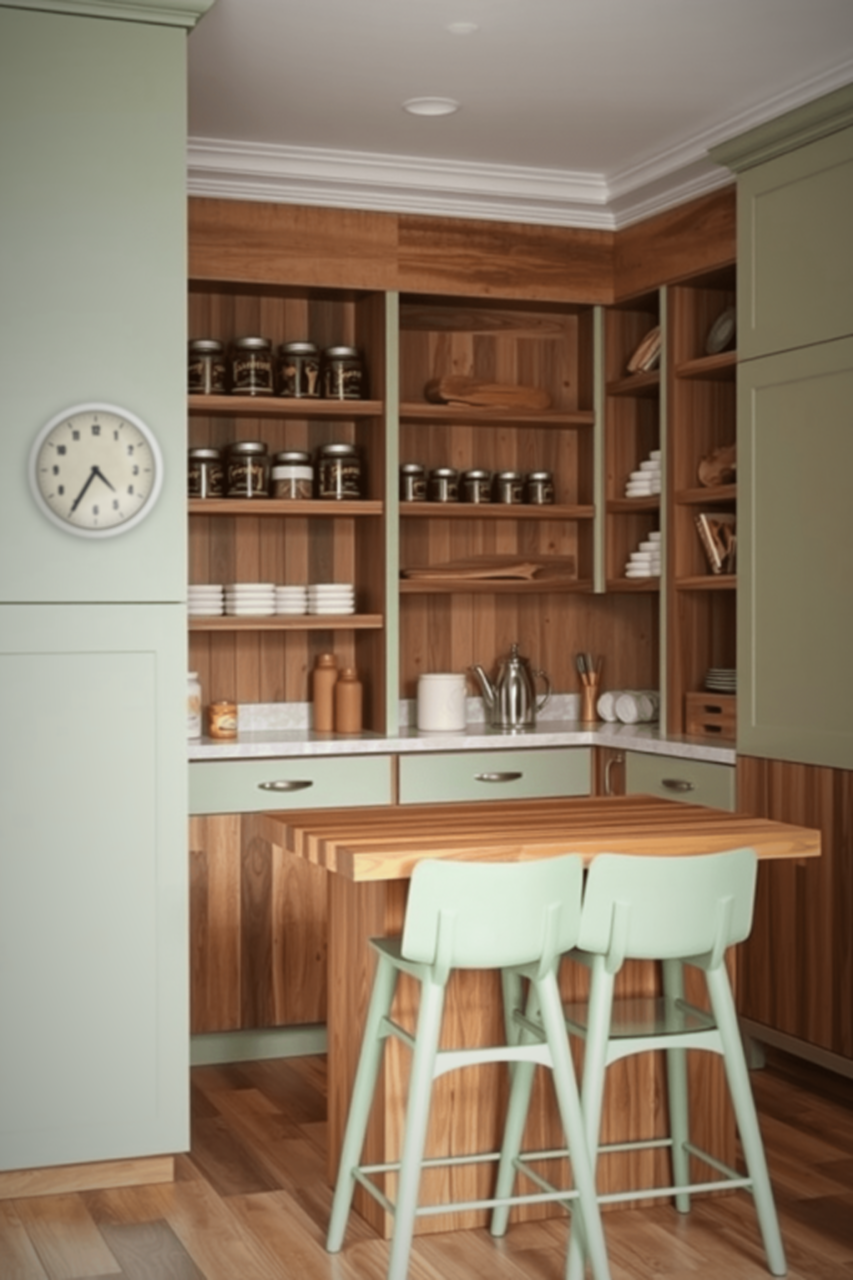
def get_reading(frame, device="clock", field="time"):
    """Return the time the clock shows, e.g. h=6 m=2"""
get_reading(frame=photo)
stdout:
h=4 m=35
